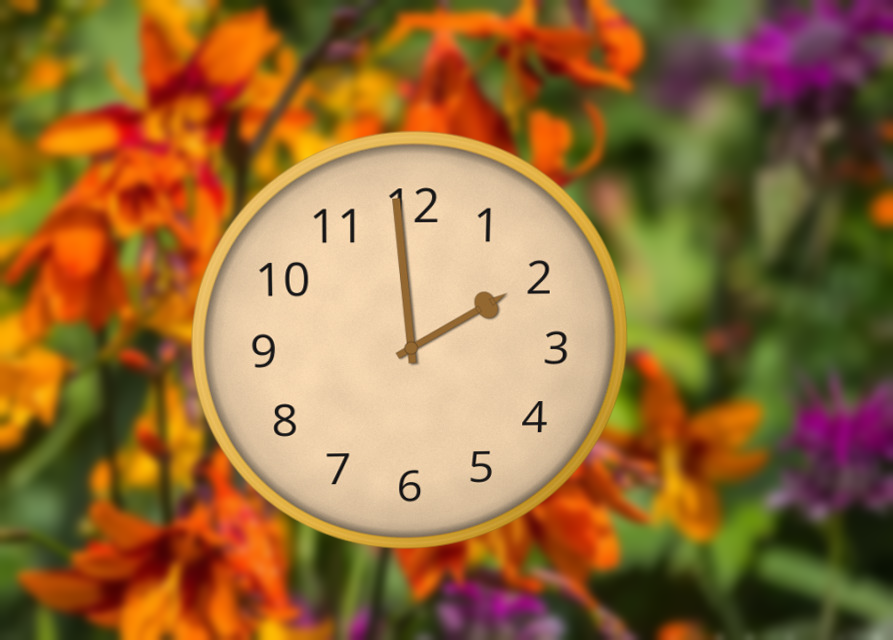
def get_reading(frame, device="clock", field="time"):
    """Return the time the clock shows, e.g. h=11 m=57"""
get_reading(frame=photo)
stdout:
h=1 m=59
